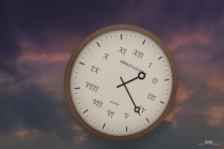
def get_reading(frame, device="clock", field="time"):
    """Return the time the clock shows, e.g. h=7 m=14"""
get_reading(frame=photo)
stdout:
h=1 m=21
